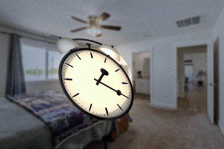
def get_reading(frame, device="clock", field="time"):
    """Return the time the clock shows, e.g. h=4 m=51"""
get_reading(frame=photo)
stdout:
h=1 m=20
